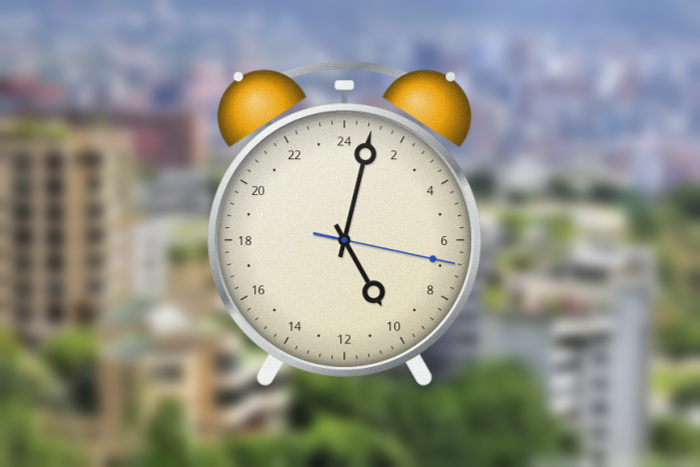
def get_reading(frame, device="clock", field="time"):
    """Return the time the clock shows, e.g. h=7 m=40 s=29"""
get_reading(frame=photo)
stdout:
h=10 m=2 s=17
